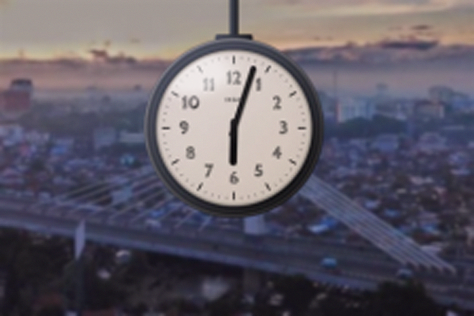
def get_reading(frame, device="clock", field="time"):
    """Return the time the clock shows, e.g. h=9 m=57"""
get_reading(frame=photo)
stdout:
h=6 m=3
